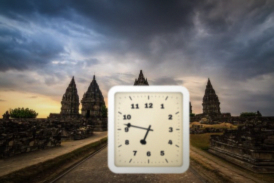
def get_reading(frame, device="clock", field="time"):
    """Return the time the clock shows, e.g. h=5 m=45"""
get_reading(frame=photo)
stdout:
h=6 m=47
